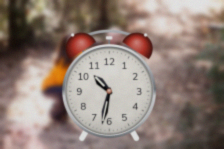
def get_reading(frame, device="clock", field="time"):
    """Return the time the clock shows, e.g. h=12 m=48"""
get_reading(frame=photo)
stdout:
h=10 m=32
